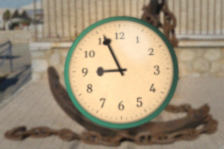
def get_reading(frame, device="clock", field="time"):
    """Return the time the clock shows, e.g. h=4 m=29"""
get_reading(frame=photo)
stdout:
h=8 m=56
